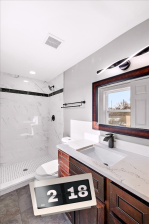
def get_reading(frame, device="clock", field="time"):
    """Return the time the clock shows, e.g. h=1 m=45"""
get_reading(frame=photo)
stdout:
h=2 m=18
